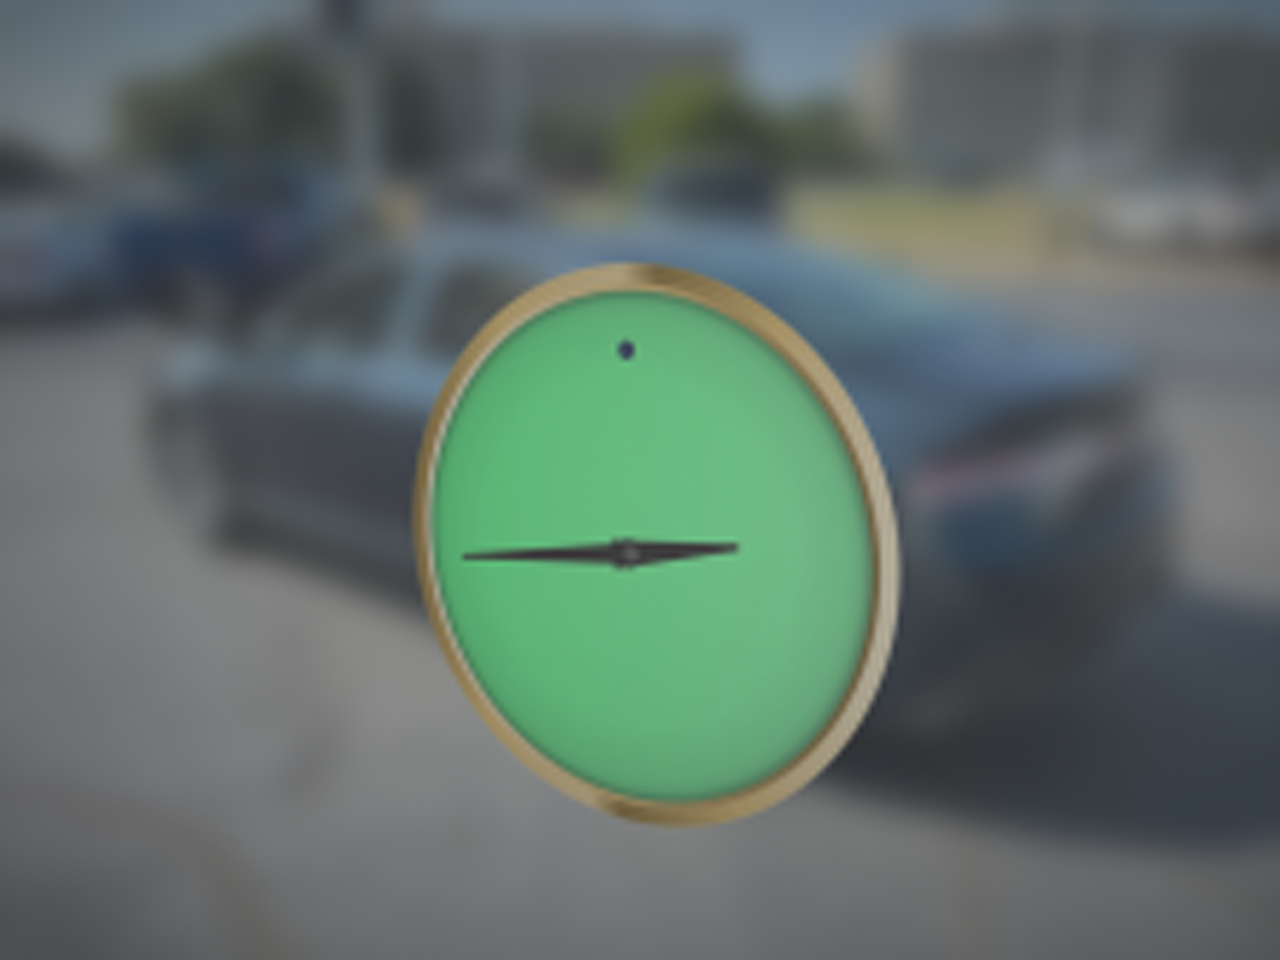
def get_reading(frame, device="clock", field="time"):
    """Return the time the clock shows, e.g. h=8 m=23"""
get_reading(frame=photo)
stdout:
h=2 m=44
